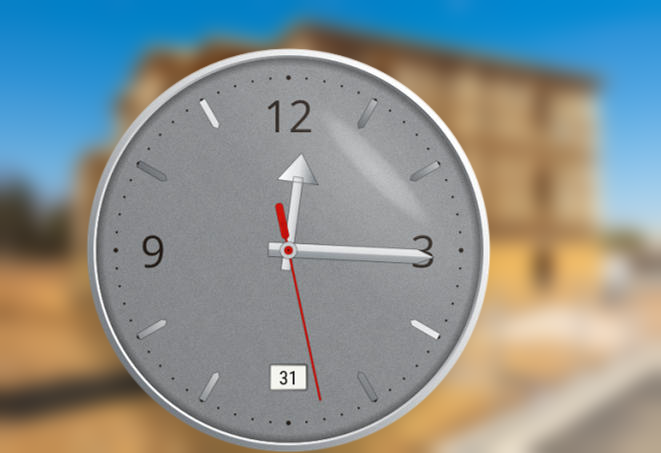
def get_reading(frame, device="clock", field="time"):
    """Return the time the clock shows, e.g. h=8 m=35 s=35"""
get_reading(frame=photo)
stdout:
h=12 m=15 s=28
